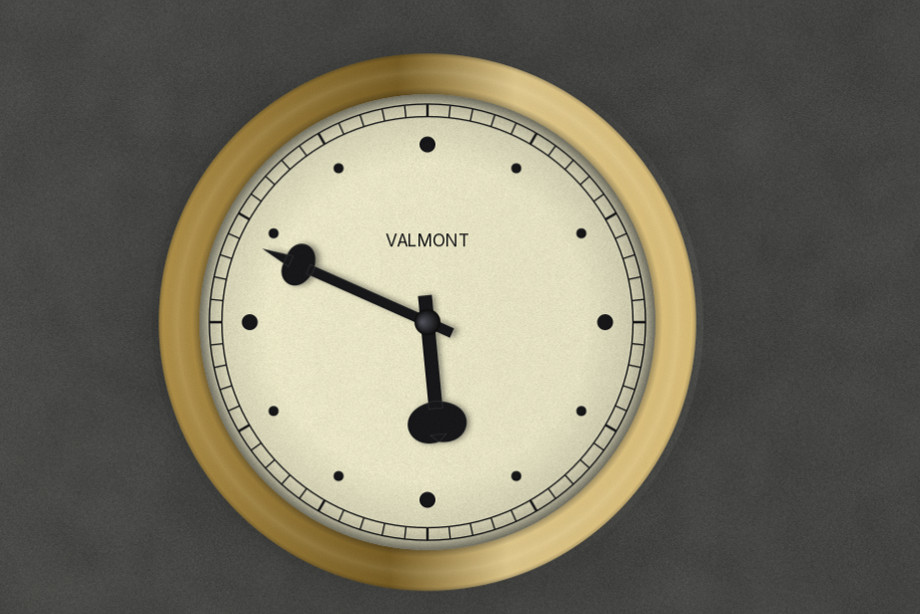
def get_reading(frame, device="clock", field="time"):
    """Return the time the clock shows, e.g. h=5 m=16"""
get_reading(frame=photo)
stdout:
h=5 m=49
